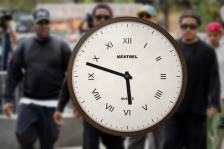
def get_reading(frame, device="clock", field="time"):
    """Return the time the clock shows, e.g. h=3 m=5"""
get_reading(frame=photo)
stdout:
h=5 m=48
